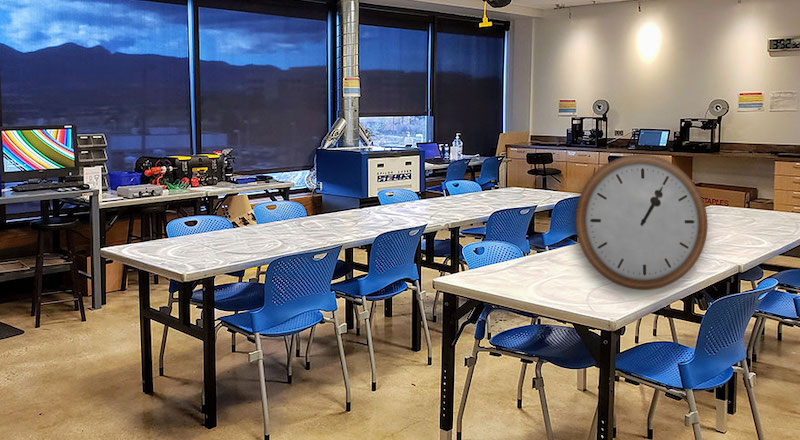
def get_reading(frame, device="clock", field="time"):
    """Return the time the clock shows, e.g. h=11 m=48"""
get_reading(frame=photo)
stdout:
h=1 m=5
